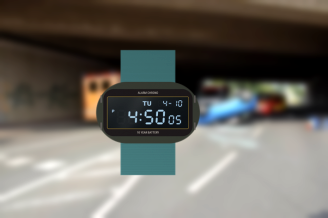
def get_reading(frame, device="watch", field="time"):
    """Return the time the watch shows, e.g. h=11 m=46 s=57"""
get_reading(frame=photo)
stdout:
h=4 m=50 s=5
